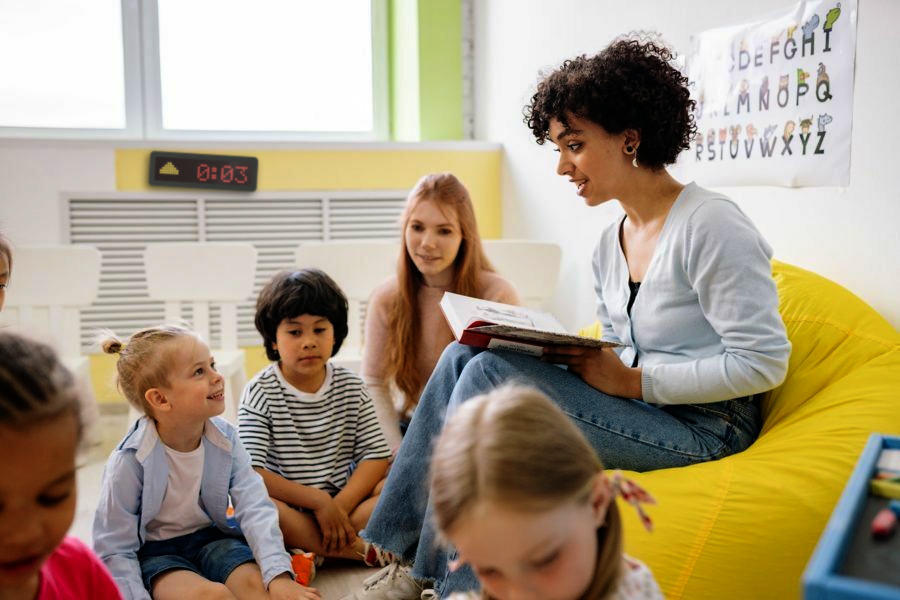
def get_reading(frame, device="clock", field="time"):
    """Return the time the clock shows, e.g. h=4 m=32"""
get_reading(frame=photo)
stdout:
h=0 m=3
